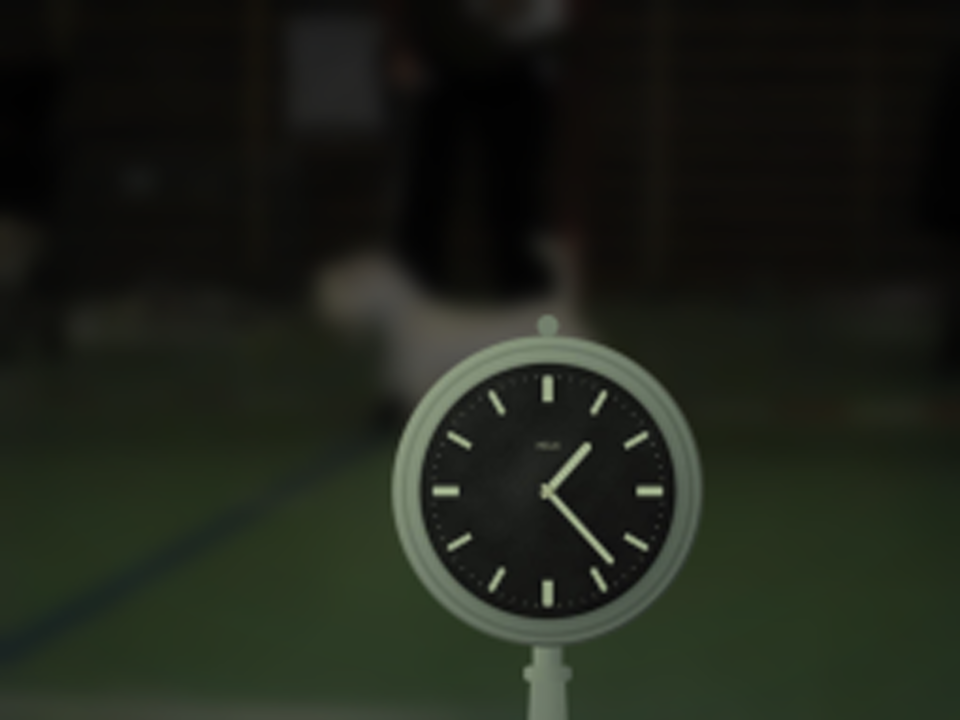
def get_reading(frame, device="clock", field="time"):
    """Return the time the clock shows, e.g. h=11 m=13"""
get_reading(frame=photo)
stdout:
h=1 m=23
